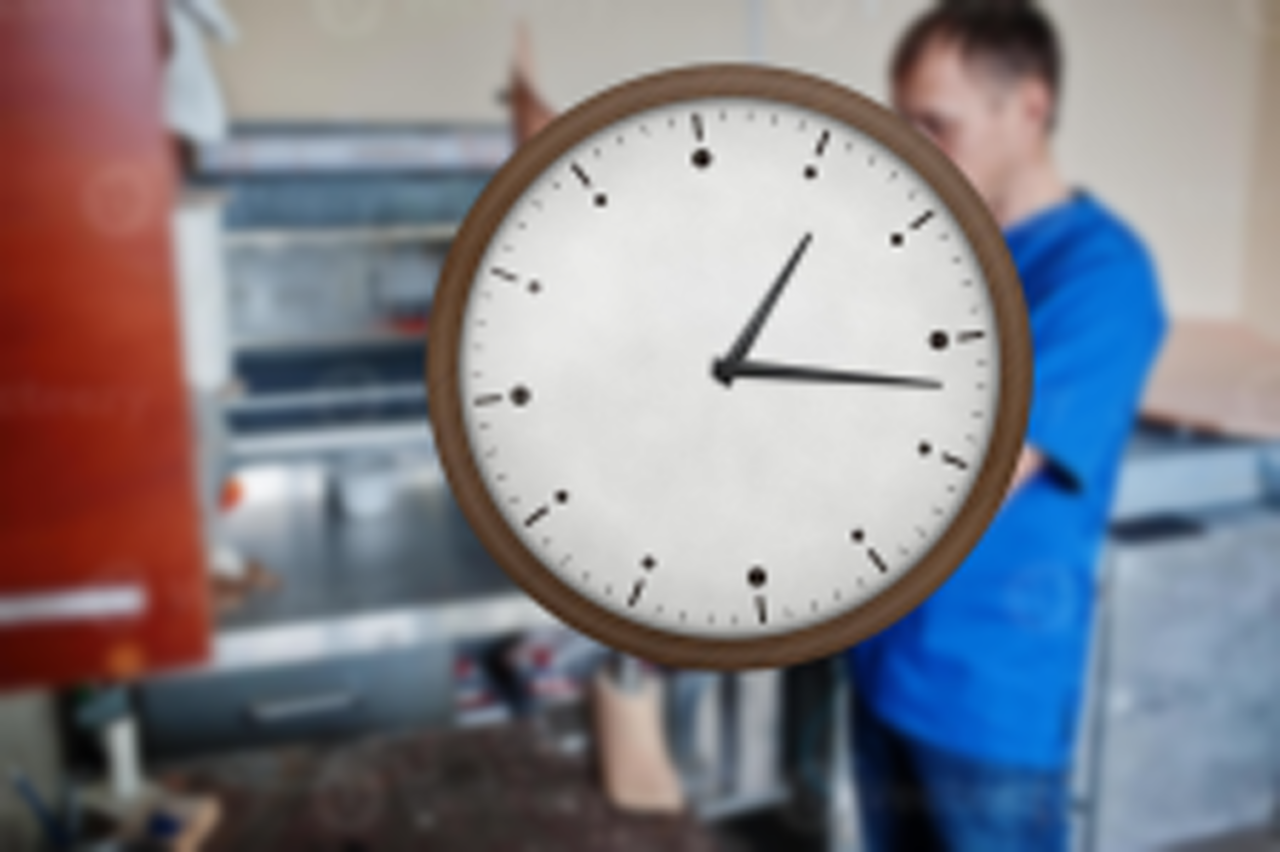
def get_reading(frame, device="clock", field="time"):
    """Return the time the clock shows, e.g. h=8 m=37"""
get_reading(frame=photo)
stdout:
h=1 m=17
